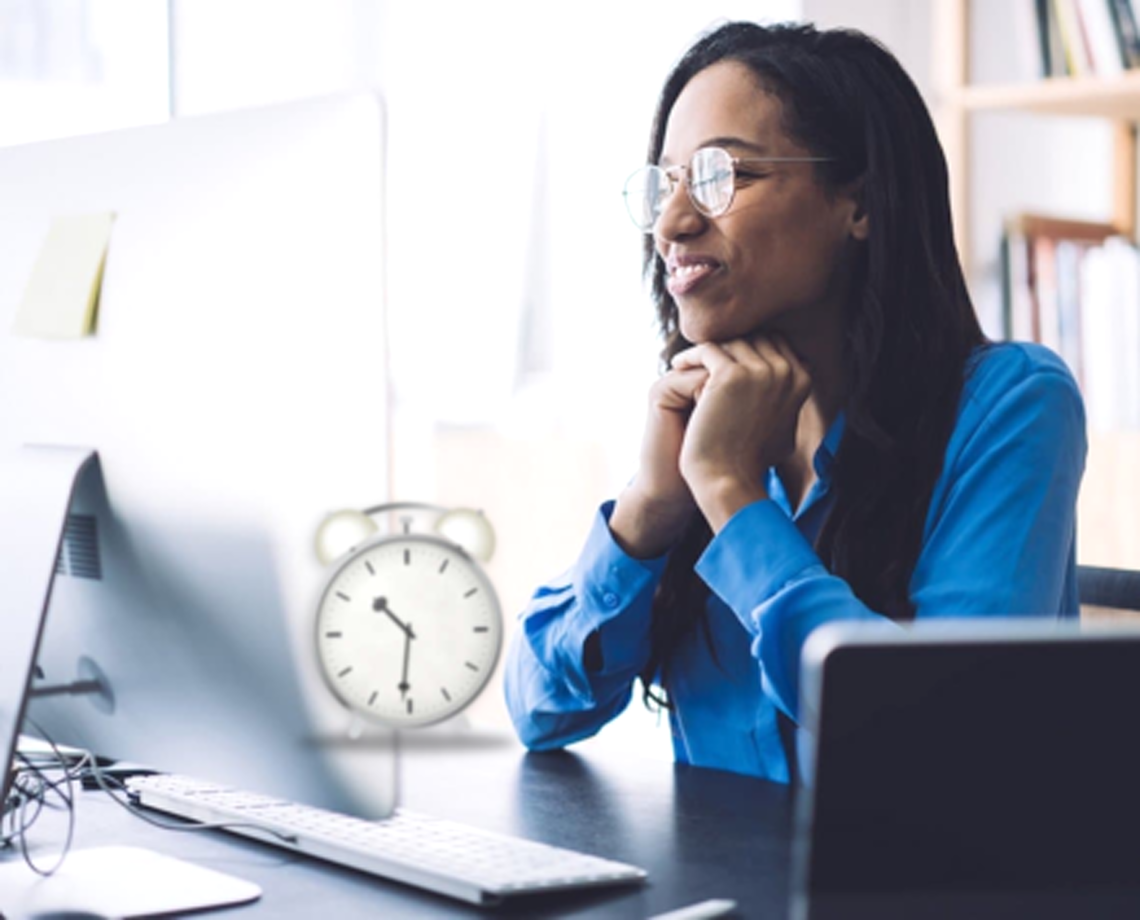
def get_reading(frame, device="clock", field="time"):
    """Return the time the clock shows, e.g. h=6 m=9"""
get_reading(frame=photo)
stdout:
h=10 m=31
